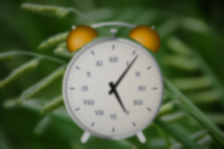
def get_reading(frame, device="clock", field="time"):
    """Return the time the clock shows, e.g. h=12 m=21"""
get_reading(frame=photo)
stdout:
h=5 m=6
